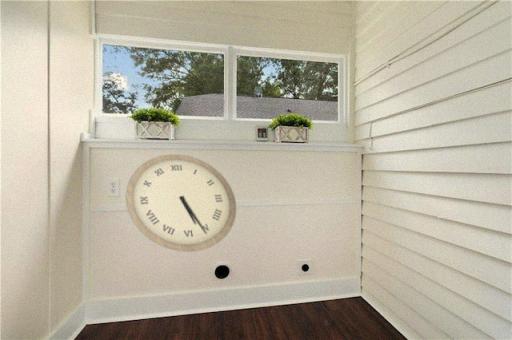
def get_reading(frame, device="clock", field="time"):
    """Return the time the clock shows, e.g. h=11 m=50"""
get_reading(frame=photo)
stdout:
h=5 m=26
